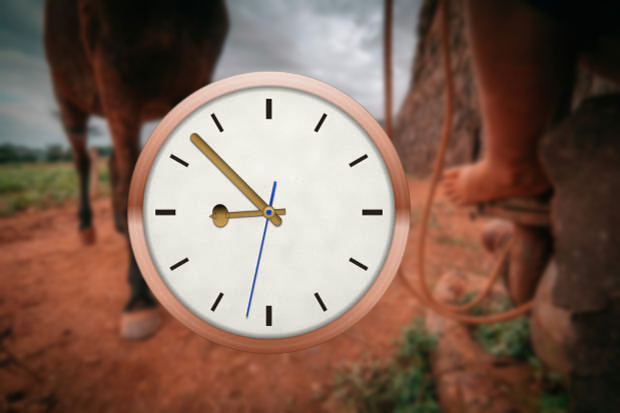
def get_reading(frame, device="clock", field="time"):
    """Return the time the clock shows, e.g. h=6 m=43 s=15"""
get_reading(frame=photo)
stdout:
h=8 m=52 s=32
